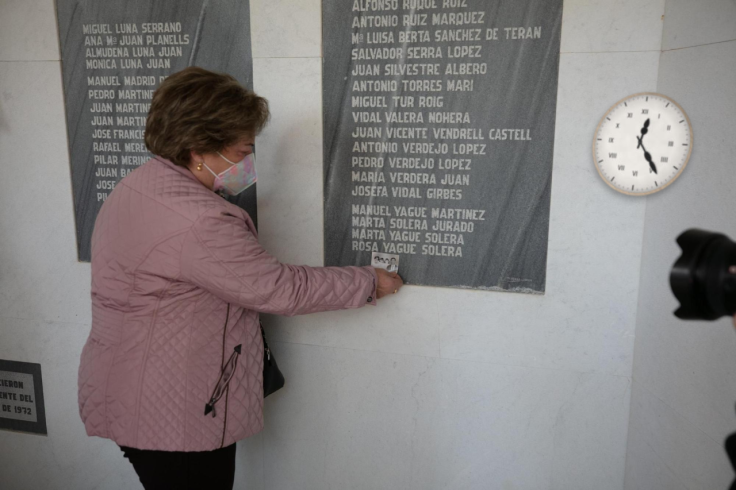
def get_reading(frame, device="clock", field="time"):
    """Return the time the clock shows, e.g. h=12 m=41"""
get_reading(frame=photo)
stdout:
h=12 m=24
